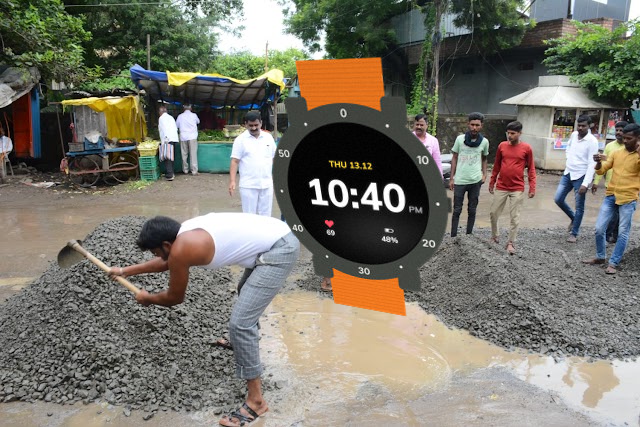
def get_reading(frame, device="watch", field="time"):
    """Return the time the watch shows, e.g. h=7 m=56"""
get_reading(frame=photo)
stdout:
h=10 m=40
